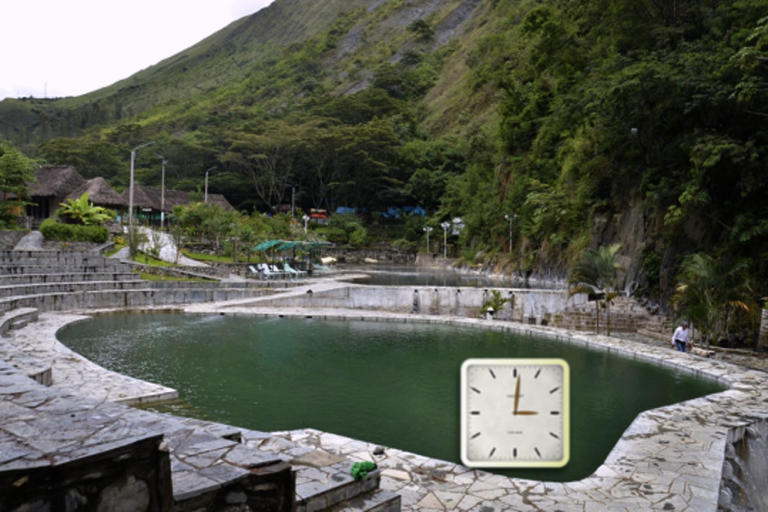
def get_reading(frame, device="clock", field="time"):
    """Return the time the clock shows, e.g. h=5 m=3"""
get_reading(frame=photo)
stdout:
h=3 m=1
